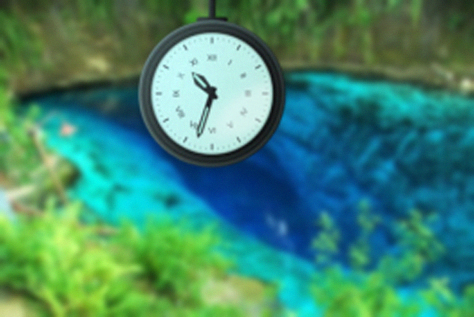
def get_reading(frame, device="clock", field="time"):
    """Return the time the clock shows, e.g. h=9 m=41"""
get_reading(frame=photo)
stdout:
h=10 m=33
